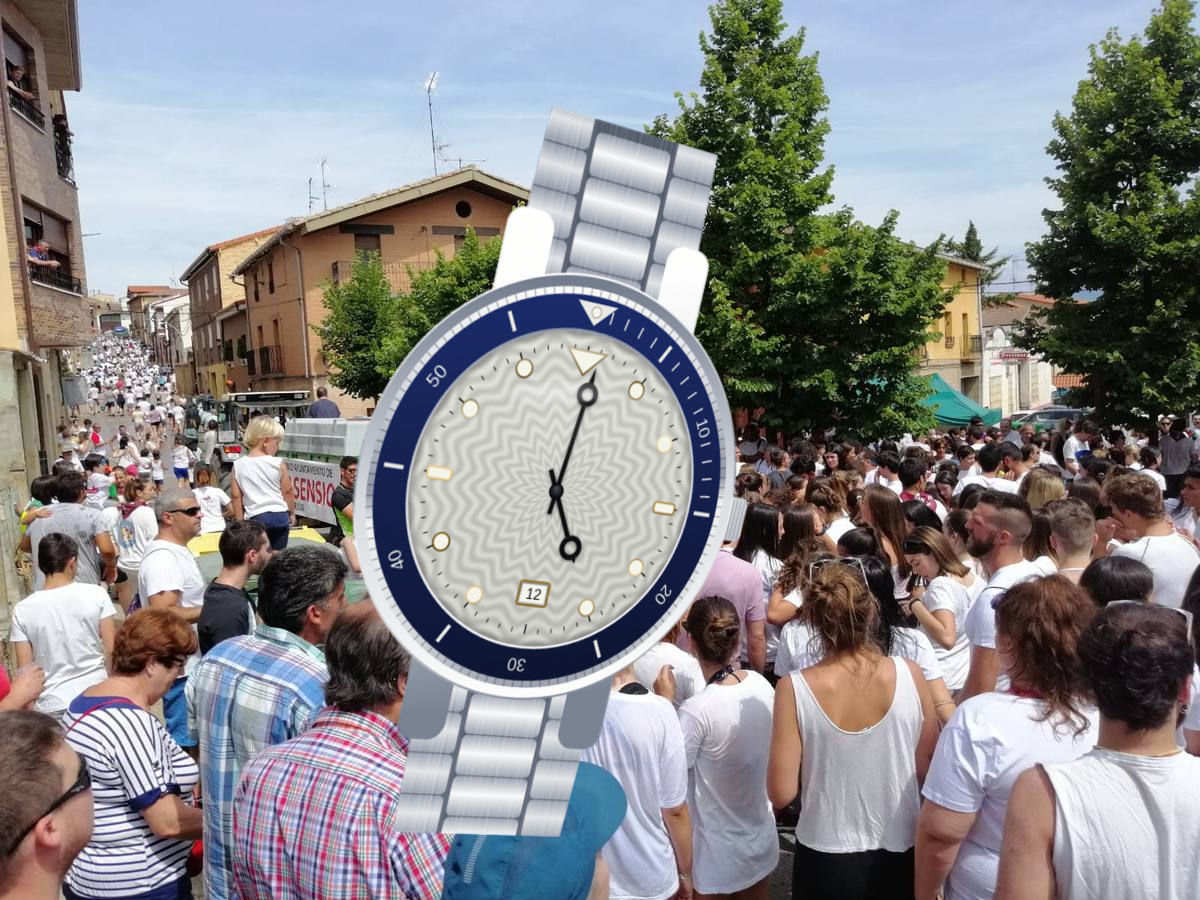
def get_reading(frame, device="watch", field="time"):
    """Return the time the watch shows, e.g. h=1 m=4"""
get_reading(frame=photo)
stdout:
h=5 m=1
